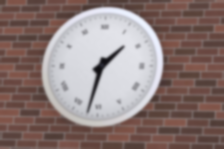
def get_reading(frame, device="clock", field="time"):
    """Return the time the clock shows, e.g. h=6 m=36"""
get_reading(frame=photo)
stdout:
h=1 m=32
